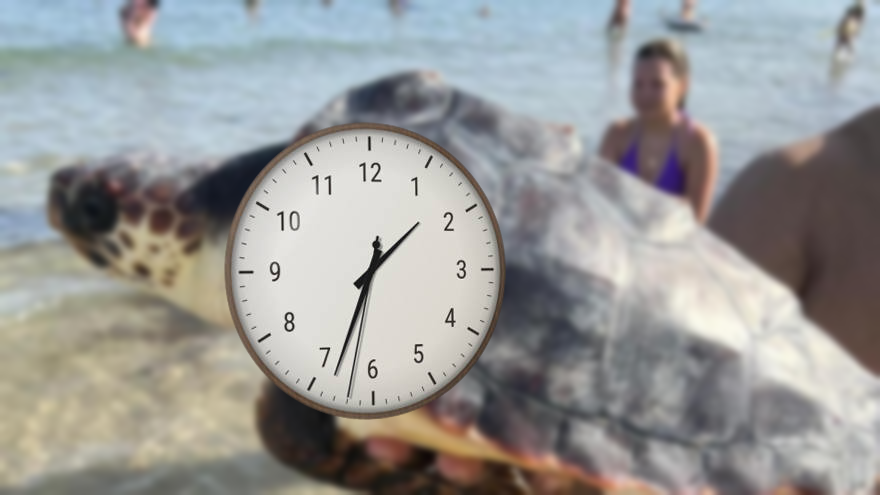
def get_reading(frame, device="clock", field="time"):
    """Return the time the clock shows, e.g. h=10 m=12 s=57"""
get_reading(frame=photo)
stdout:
h=1 m=33 s=32
